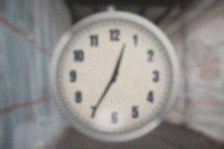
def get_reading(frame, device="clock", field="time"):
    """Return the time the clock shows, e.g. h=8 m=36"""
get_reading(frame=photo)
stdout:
h=12 m=35
